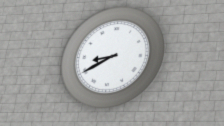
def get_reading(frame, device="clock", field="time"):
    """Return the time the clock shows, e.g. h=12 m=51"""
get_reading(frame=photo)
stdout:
h=8 m=40
